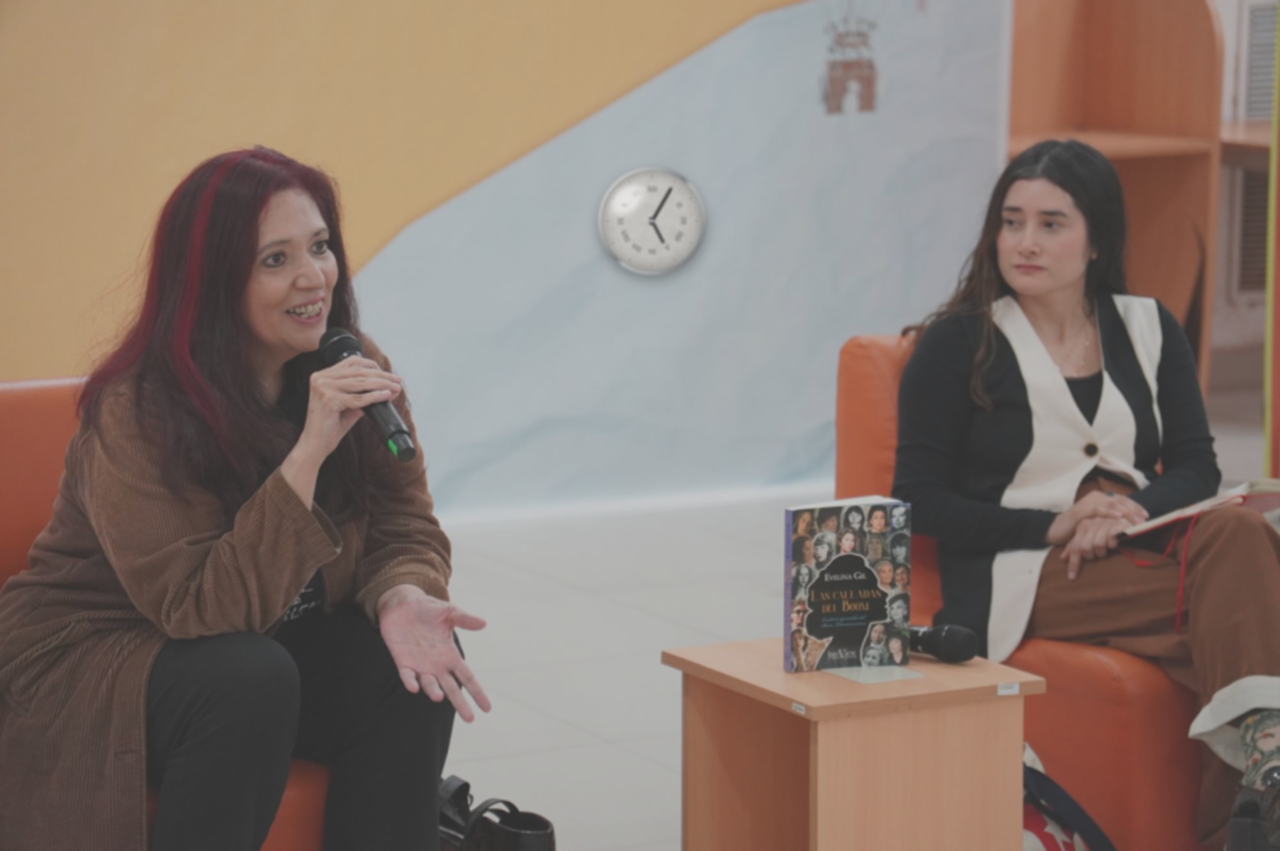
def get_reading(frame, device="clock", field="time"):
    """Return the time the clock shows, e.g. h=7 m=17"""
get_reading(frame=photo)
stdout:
h=5 m=5
